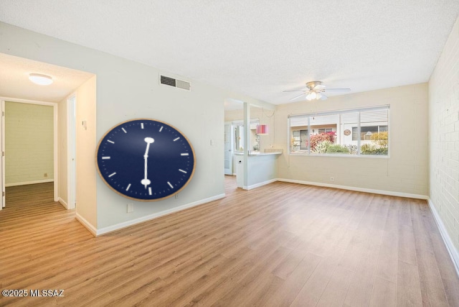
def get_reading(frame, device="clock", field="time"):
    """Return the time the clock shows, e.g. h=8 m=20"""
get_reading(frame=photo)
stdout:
h=12 m=31
